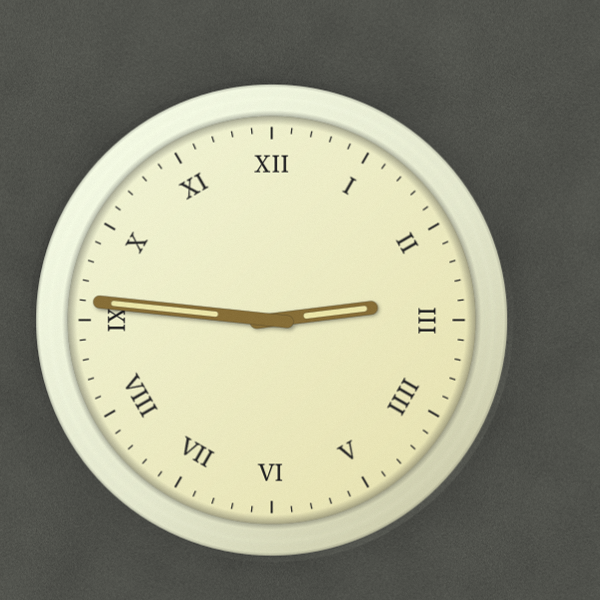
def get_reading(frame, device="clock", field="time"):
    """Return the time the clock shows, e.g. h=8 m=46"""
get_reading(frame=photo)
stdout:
h=2 m=46
